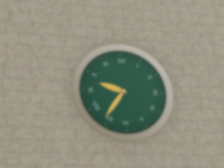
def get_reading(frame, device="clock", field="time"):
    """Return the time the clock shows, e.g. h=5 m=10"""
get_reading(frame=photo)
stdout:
h=9 m=36
